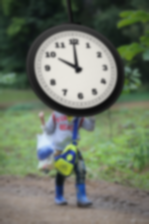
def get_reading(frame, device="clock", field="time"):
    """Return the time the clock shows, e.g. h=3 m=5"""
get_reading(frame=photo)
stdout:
h=10 m=0
